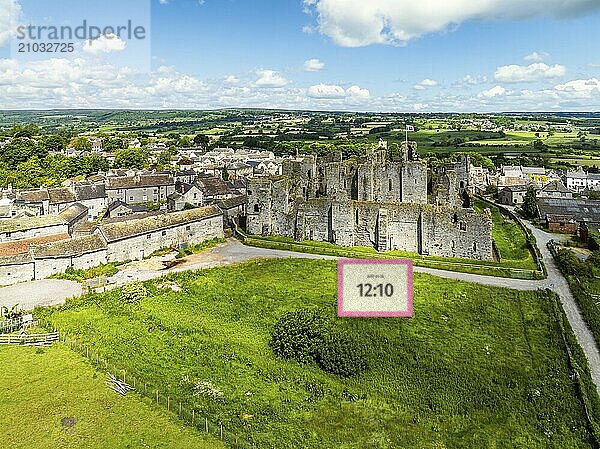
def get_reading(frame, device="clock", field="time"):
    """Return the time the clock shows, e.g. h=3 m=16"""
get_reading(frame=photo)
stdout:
h=12 m=10
